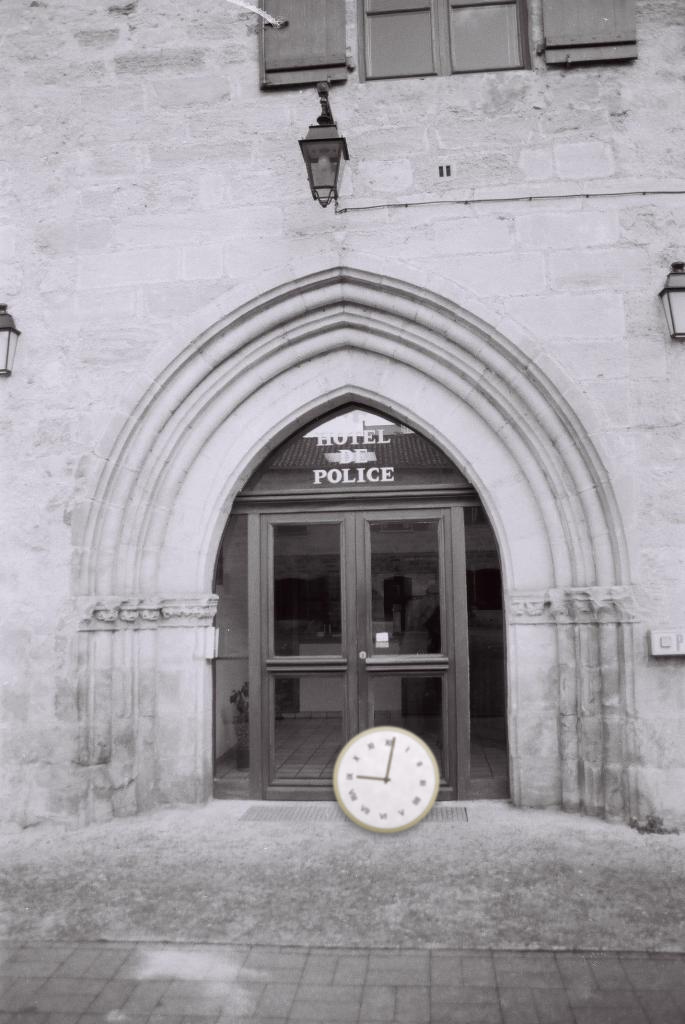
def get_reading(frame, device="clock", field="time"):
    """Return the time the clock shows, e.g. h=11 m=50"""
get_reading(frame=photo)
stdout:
h=9 m=1
